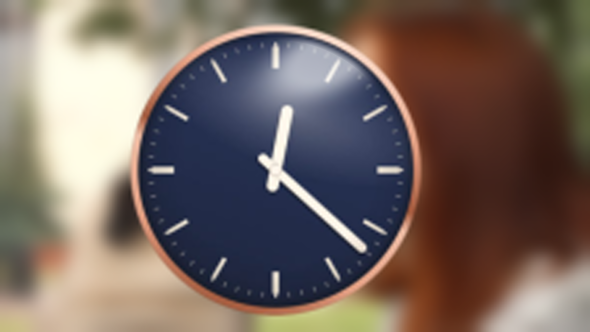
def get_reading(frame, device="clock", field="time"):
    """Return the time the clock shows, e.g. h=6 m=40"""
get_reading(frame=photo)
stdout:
h=12 m=22
